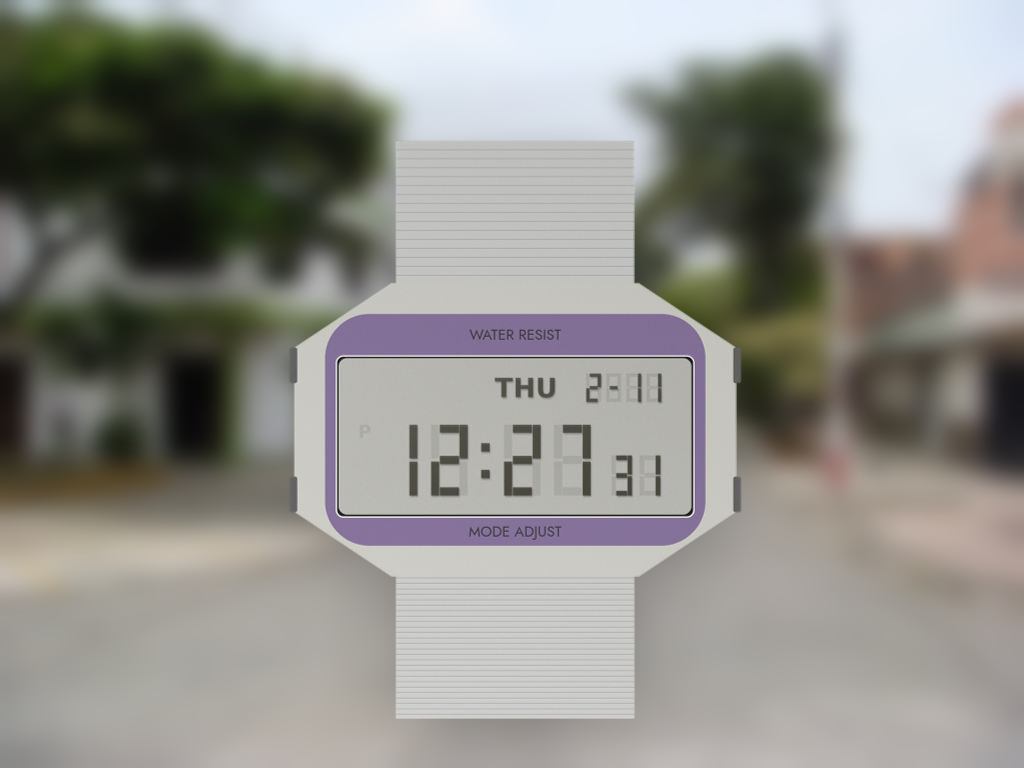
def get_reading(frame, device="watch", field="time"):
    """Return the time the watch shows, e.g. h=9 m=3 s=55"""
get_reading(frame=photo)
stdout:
h=12 m=27 s=31
